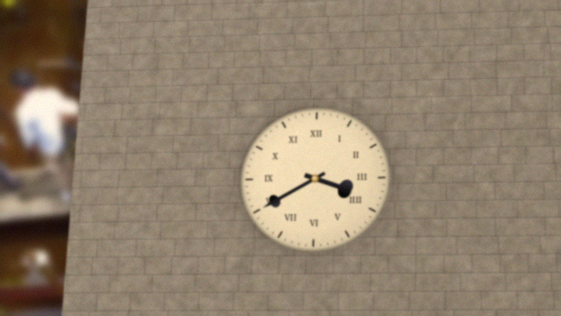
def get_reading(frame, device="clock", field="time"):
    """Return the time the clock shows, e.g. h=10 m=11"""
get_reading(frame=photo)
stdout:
h=3 m=40
